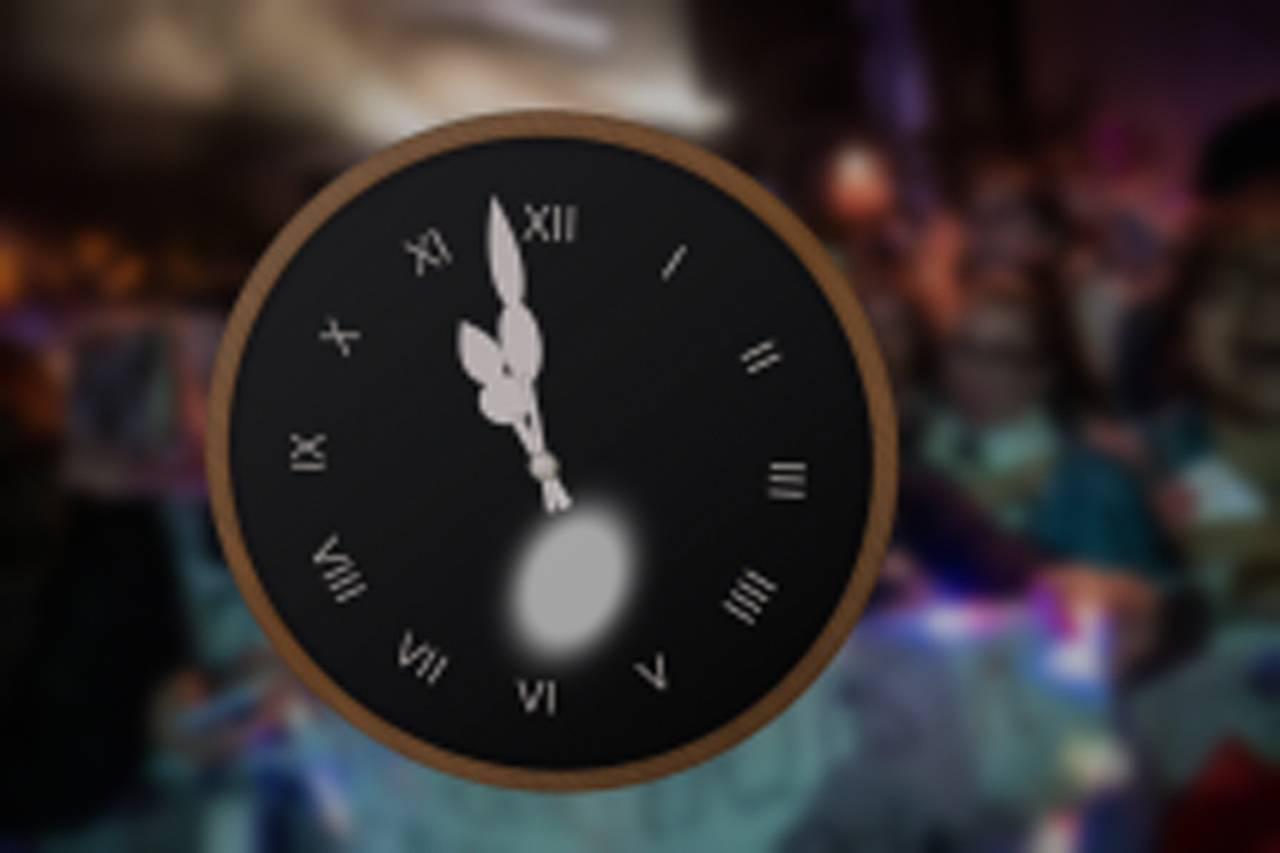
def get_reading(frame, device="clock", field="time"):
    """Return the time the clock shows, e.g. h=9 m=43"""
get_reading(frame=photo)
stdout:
h=10 m=58
